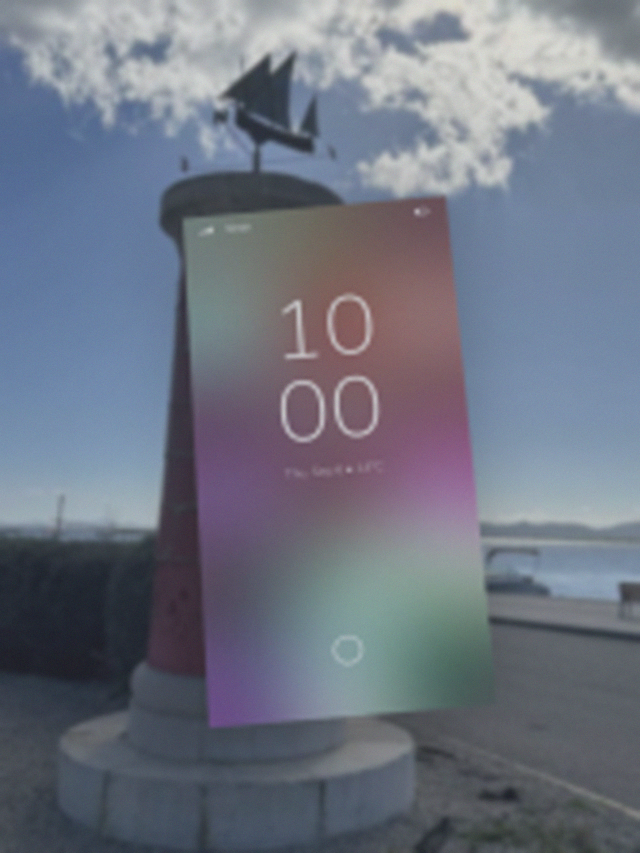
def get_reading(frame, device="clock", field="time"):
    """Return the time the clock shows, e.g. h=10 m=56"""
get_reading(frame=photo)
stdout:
h=10 m=0
